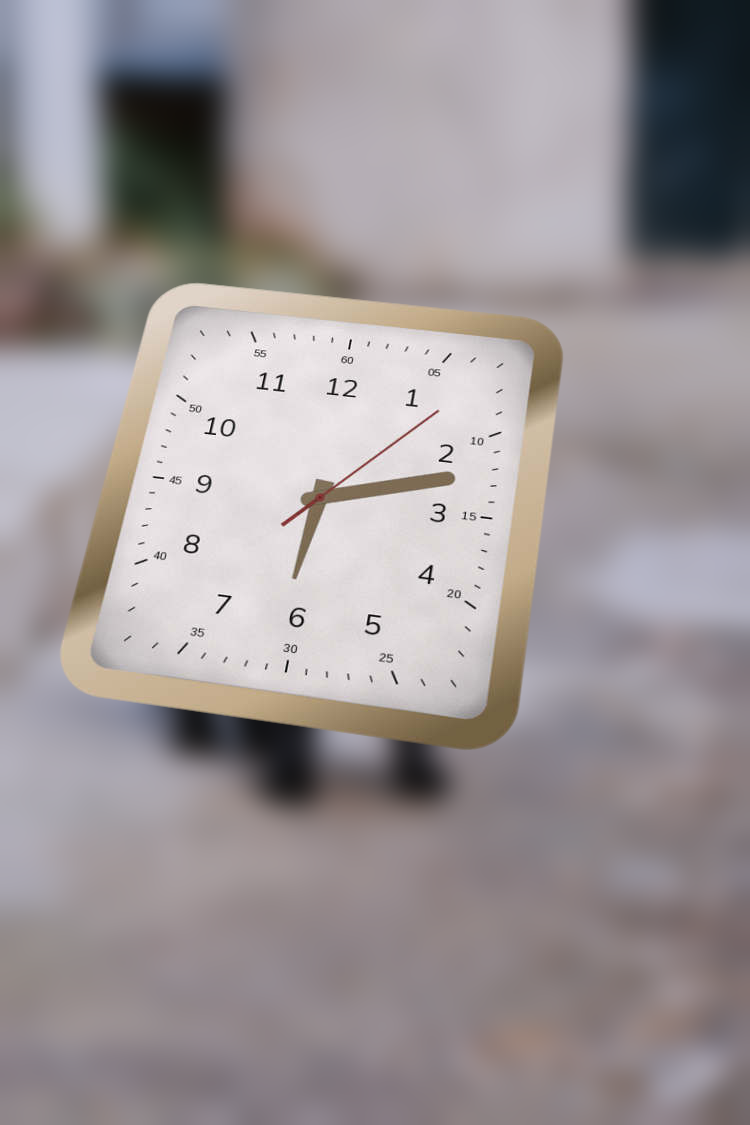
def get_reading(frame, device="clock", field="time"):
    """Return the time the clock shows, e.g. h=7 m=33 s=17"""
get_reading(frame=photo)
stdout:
h=6 m=12 s=7
